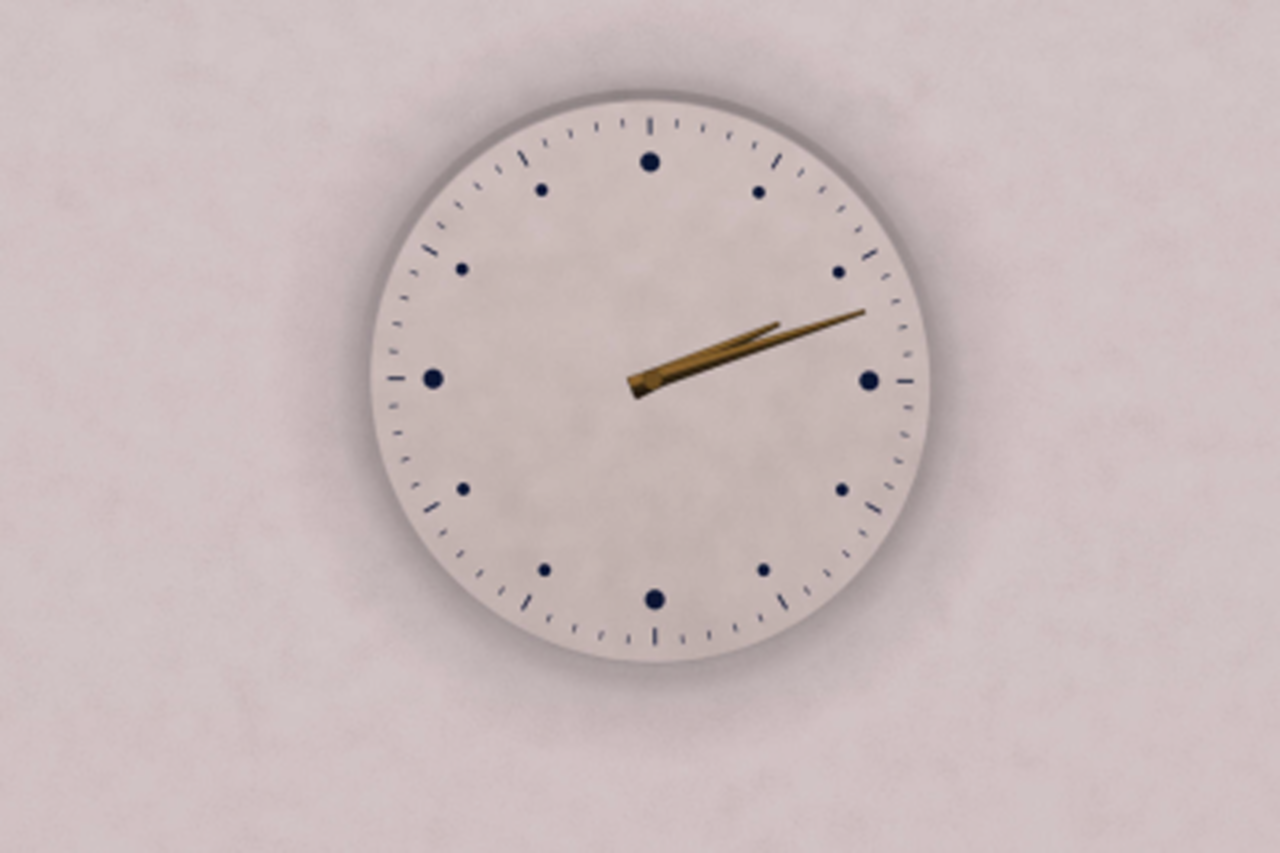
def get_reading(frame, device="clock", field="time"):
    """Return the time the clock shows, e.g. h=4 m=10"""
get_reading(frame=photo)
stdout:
h=2 m=12
